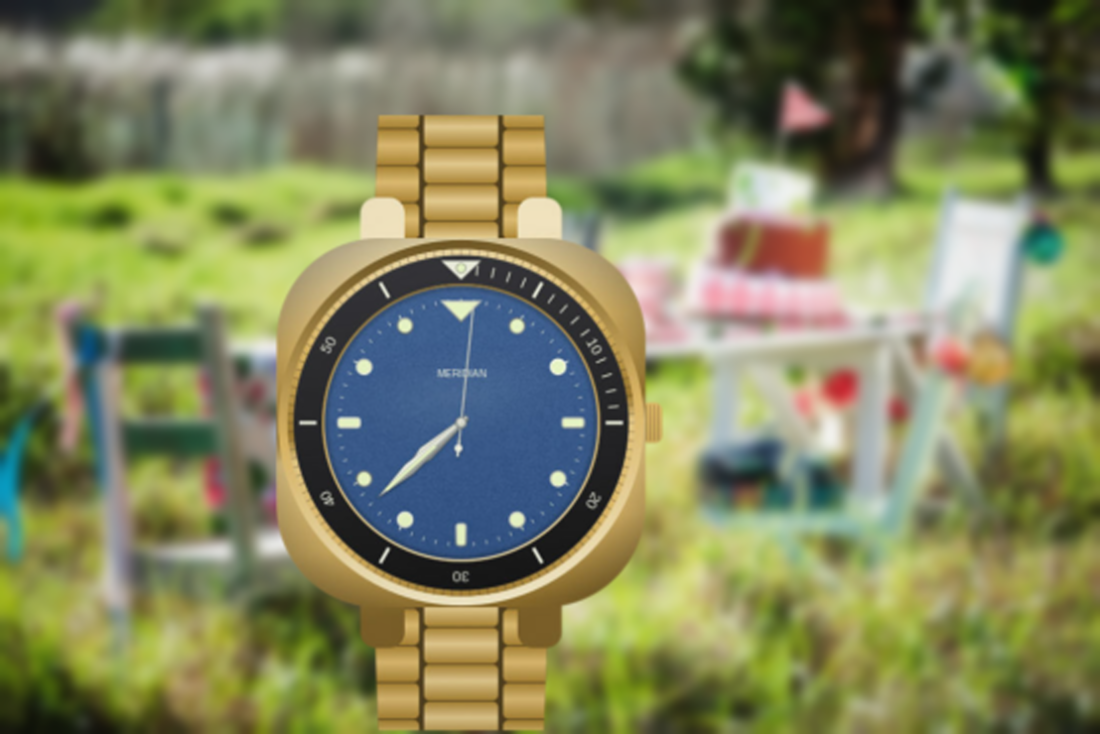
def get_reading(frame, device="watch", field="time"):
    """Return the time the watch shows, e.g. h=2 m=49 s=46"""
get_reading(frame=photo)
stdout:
h=7 m=38 s=1
